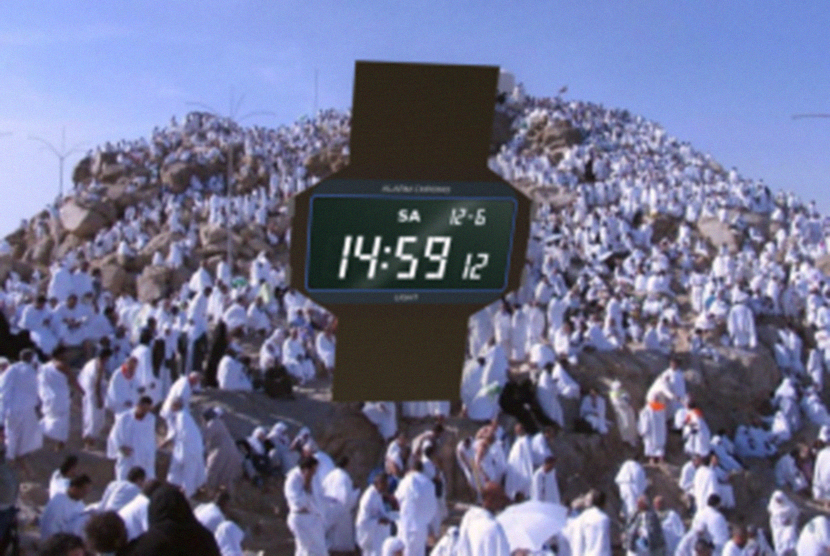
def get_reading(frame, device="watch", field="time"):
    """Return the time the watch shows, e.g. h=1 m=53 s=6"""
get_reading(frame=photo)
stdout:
h=14 m=59 s=12
